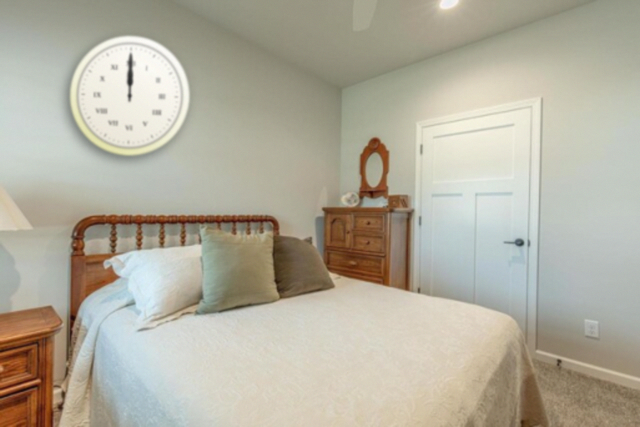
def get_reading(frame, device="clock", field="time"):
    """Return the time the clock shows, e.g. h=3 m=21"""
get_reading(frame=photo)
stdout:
h=12 m=0
